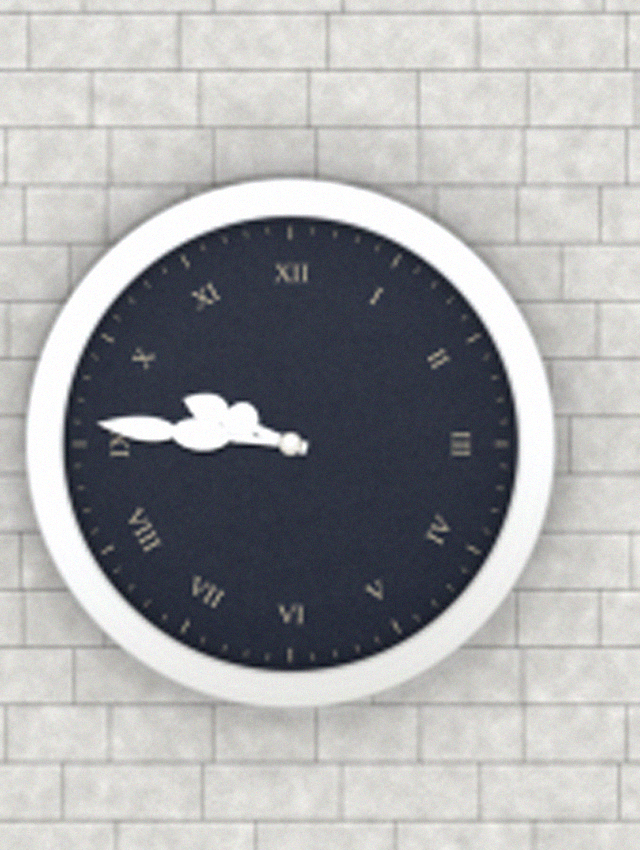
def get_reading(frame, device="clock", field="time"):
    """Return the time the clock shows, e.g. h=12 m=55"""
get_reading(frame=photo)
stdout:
h=9 m=46
